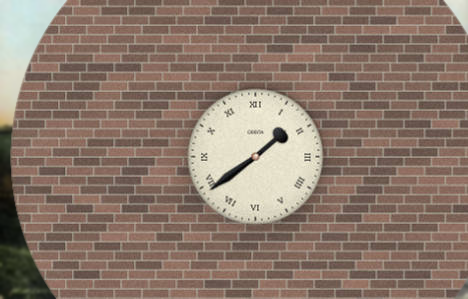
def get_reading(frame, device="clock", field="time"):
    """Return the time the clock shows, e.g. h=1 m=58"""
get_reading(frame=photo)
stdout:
h=1 m=39
